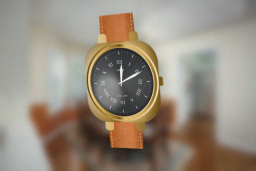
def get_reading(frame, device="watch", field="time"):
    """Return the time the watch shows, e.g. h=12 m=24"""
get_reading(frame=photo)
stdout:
h=12 m=11
